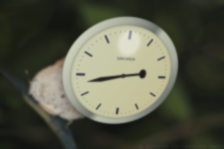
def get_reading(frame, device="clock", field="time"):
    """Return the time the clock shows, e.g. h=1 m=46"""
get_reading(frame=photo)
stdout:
h=2 m=43
